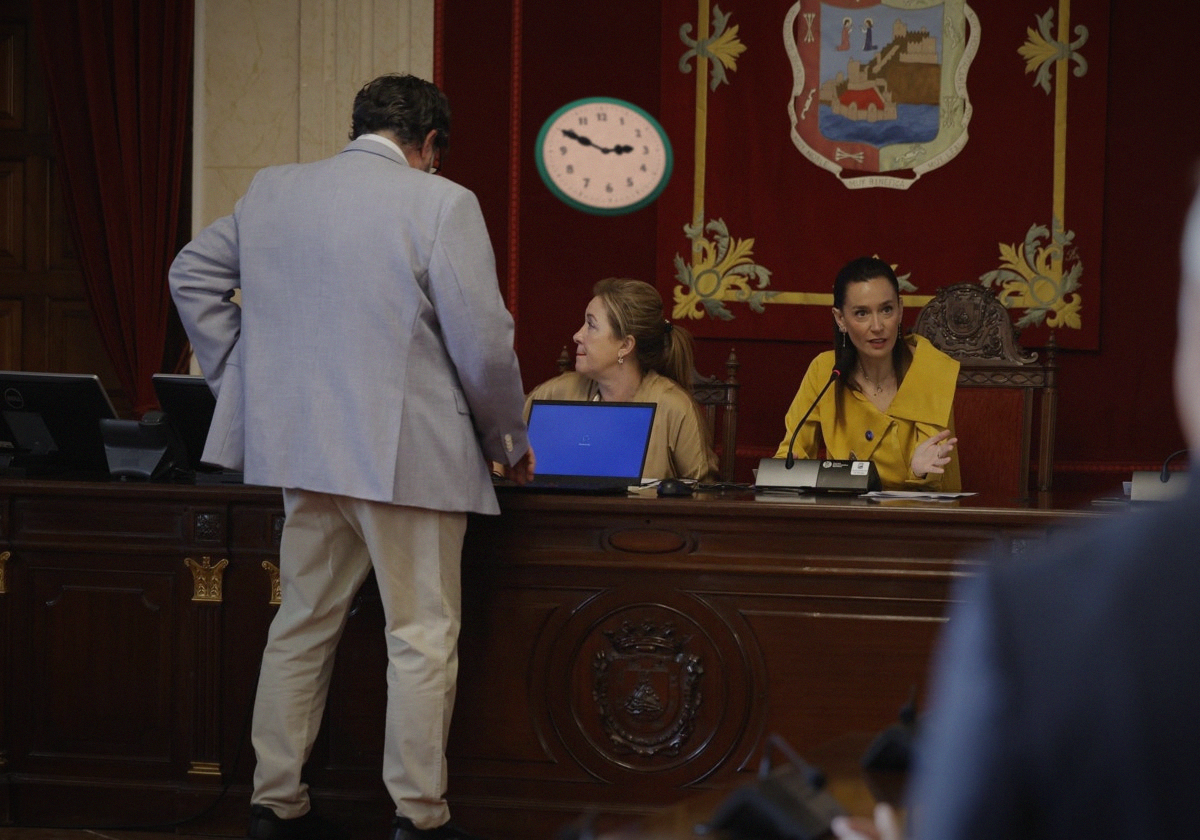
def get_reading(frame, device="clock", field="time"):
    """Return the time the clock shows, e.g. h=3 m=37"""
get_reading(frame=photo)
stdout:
h=2 m=50
